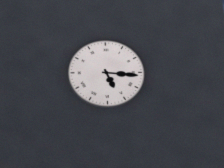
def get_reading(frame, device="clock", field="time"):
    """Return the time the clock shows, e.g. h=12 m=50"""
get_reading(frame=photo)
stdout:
h=5 m=16
